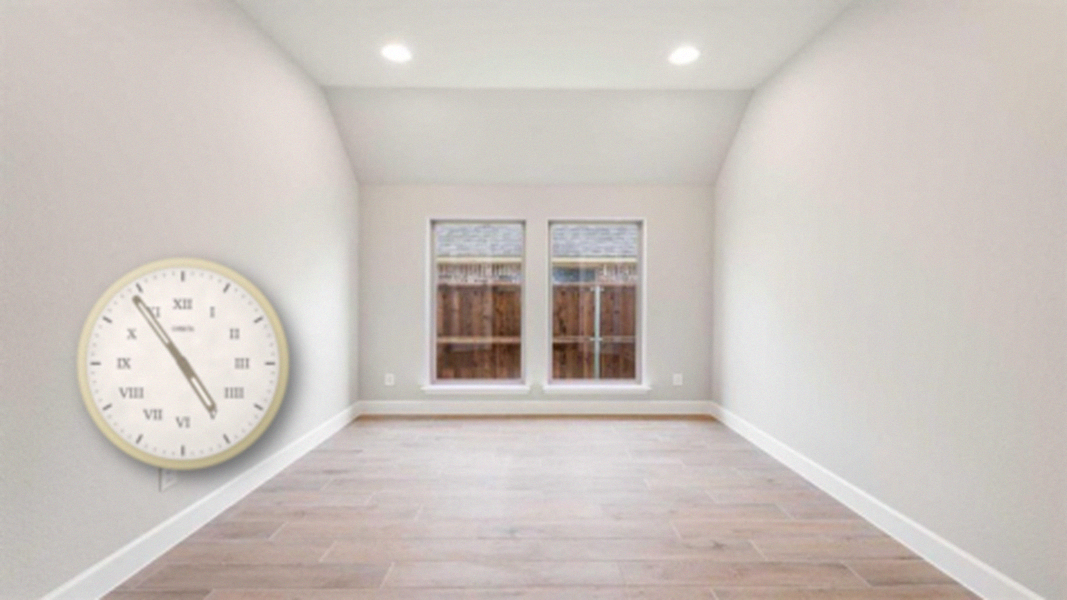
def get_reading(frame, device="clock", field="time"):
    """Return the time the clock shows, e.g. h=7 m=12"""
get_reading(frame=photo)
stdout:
h=4 m=54
